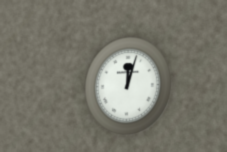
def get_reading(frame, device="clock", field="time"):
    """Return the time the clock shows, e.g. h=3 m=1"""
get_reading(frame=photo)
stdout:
h=12 m=3
